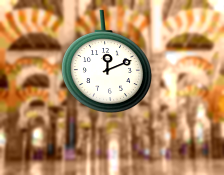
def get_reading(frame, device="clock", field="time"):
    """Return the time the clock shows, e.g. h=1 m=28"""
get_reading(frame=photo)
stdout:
h=12 m=11
